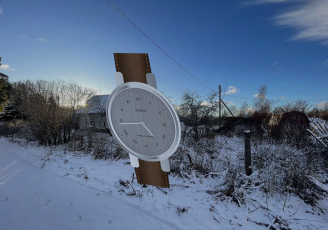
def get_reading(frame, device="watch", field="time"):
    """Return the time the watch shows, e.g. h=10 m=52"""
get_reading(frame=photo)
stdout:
h=4 m=44
